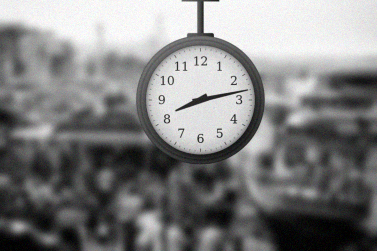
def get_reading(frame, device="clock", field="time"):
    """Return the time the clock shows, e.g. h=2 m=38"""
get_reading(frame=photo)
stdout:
h=8 m=13
